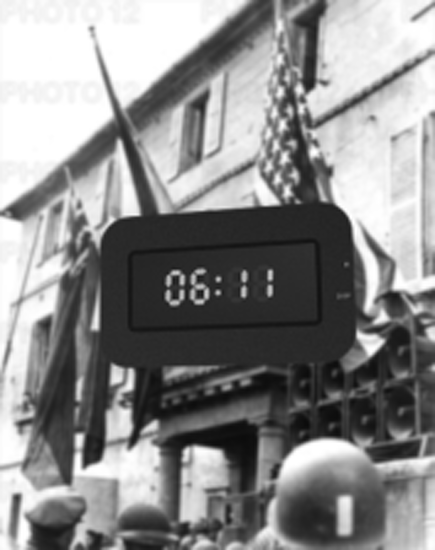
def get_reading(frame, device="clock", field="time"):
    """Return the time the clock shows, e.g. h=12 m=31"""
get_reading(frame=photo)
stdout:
h=6 m=11
